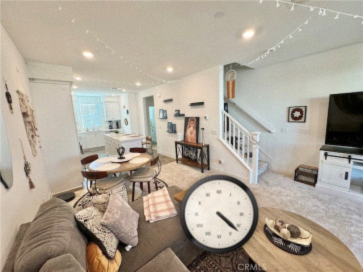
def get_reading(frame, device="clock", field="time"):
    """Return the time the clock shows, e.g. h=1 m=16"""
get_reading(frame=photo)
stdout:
h=4 m=22
